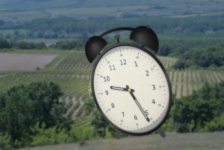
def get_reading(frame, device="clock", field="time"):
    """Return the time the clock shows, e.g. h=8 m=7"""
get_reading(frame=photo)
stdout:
h=9 m=26
